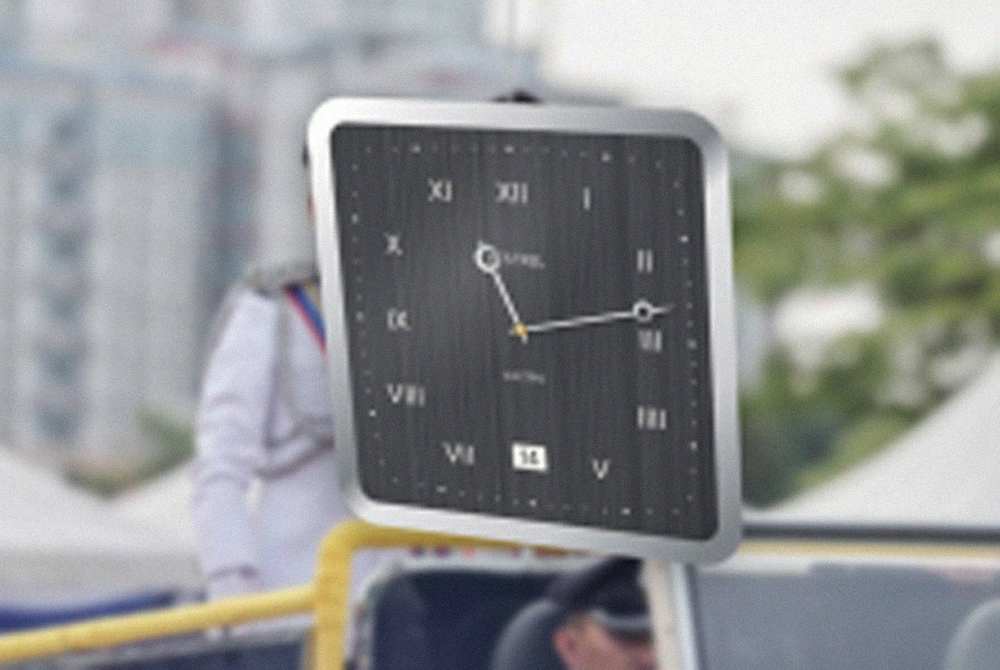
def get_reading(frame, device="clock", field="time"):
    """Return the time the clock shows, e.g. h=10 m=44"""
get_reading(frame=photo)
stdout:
h=11 m=13
